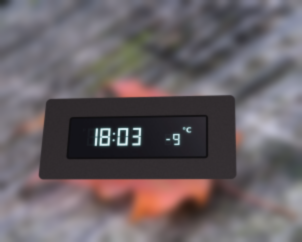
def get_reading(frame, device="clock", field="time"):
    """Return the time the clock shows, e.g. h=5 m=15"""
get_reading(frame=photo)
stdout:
h=18 m=3
